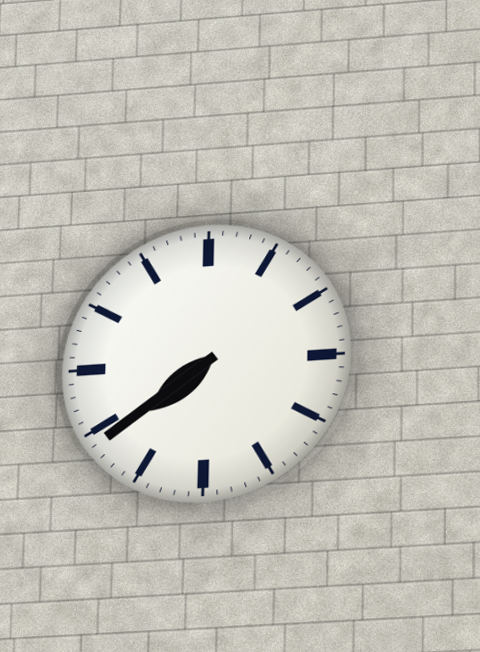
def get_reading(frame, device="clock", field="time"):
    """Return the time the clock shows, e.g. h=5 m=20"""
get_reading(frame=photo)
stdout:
h=7 m=39
